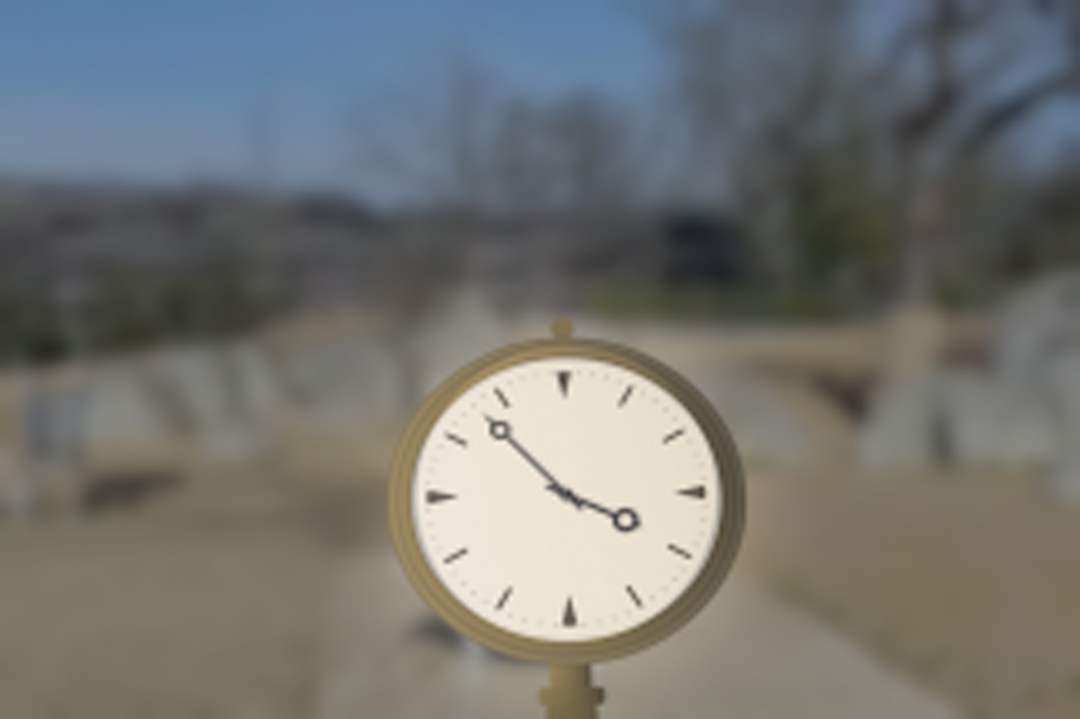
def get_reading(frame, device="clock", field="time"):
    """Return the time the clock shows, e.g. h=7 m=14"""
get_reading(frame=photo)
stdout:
h=3 m=53
